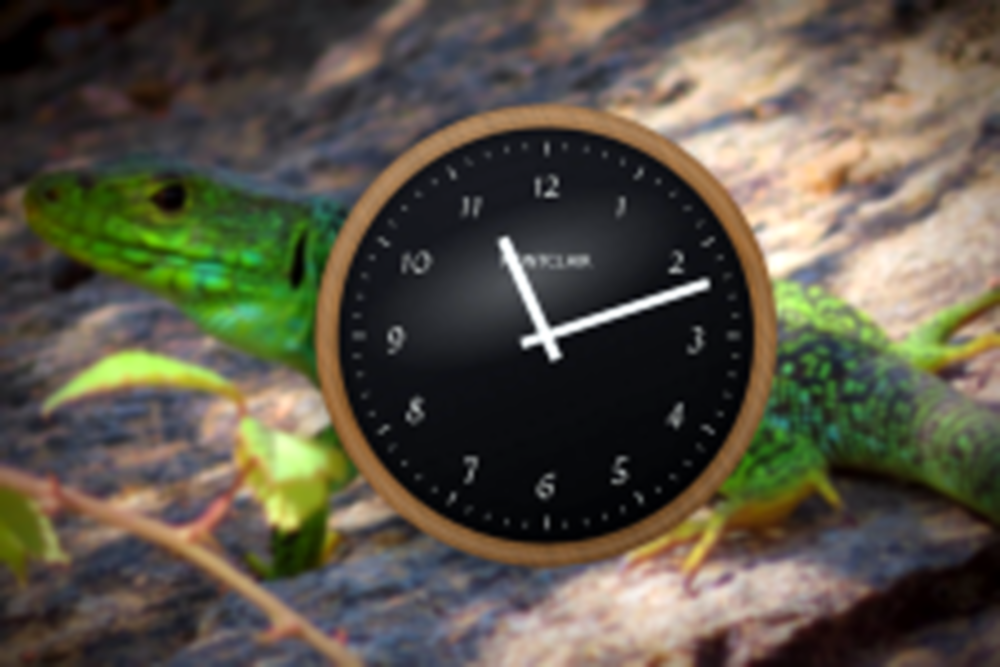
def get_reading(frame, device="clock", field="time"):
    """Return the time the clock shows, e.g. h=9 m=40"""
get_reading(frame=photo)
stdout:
h=11 m=12
